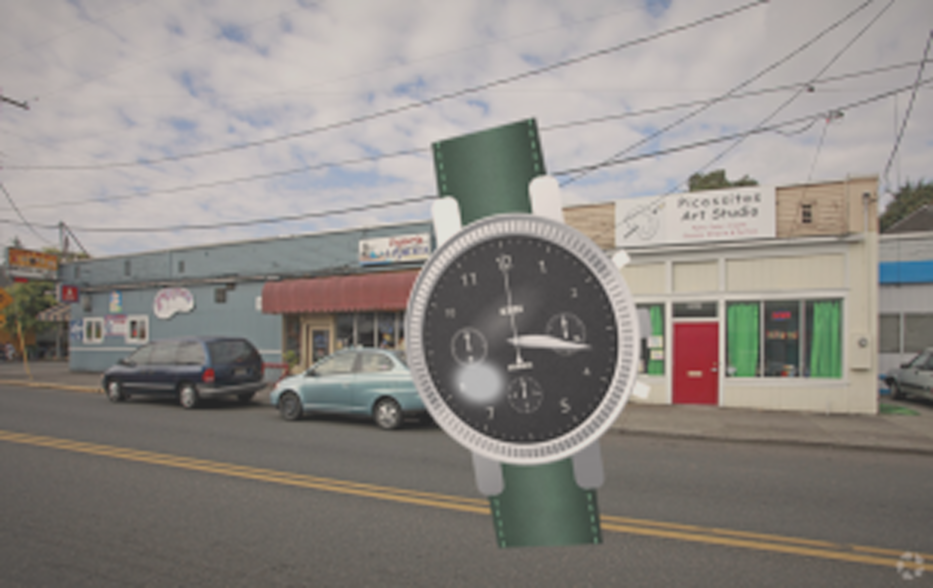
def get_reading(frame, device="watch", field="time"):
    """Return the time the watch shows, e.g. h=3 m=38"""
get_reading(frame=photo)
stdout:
h=3 m=17
